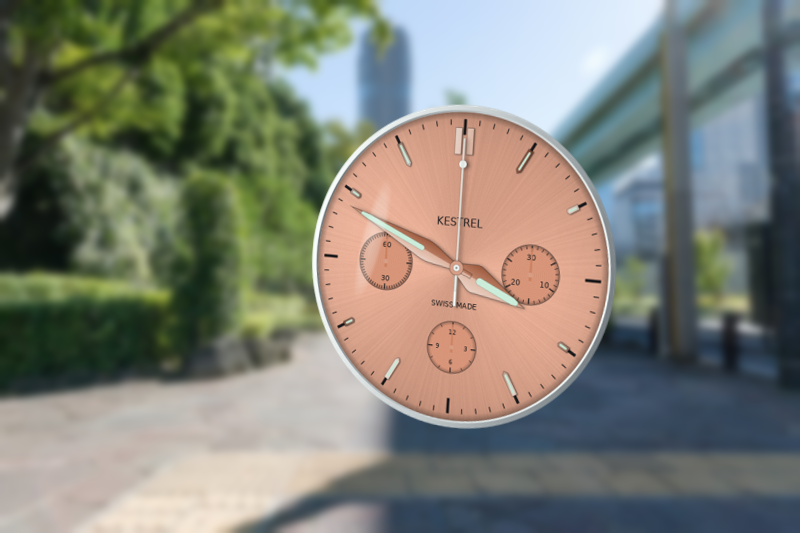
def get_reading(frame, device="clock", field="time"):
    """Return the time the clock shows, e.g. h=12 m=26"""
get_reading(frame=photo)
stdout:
h=3 m=49
